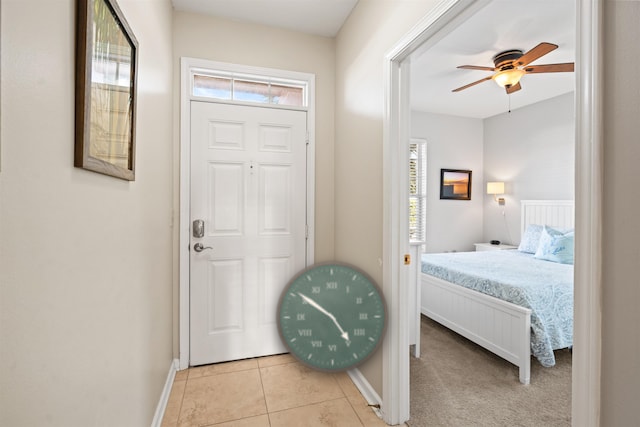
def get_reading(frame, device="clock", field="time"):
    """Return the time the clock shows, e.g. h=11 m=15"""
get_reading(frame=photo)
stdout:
h=4 m=51
